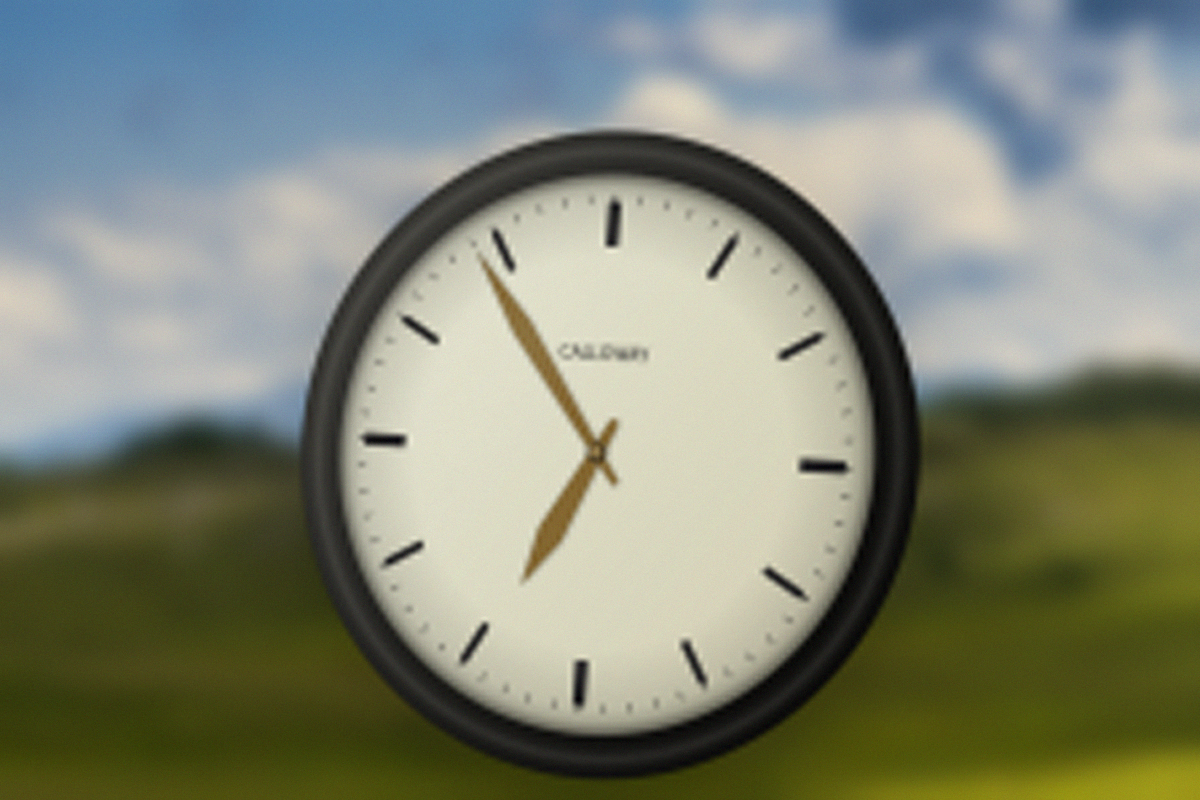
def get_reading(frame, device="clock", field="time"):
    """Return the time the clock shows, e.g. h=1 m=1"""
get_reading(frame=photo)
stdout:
h=6 m=54
